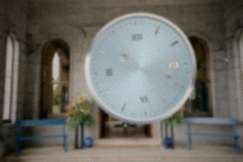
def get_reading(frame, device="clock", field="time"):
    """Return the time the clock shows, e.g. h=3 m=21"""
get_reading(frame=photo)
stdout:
h=10 m=18
